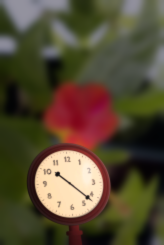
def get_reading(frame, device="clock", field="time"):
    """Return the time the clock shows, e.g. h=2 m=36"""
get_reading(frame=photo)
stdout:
h=10 m=22
